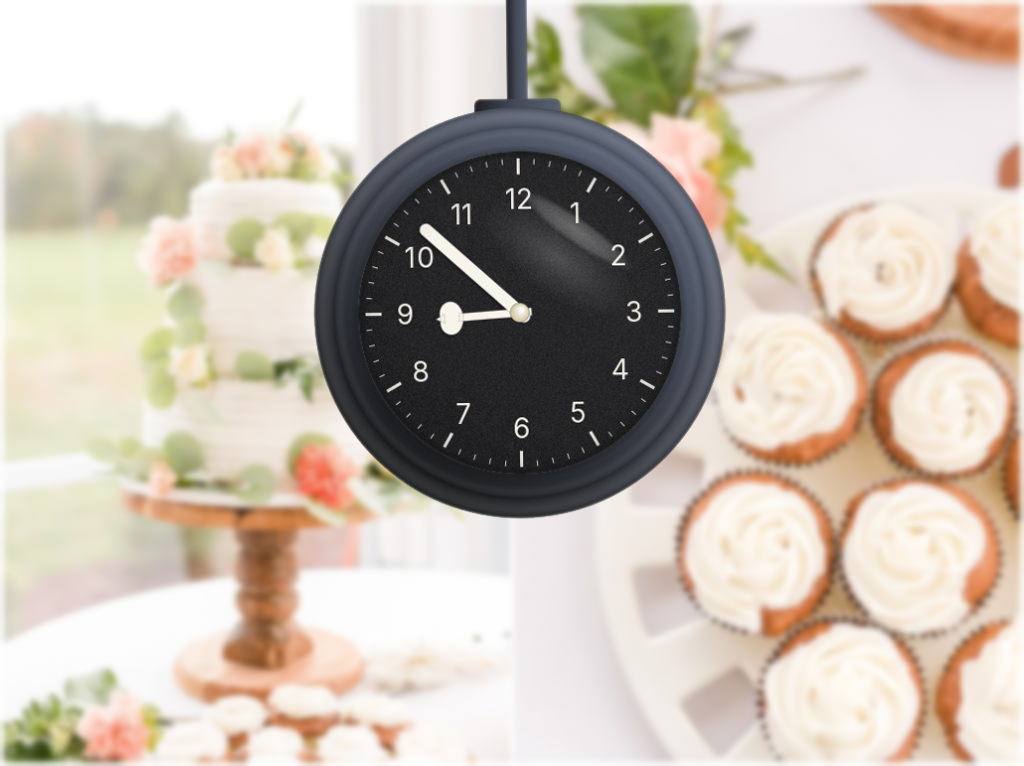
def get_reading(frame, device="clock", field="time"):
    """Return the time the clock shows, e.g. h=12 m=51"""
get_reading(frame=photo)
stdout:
h=8 m=52
